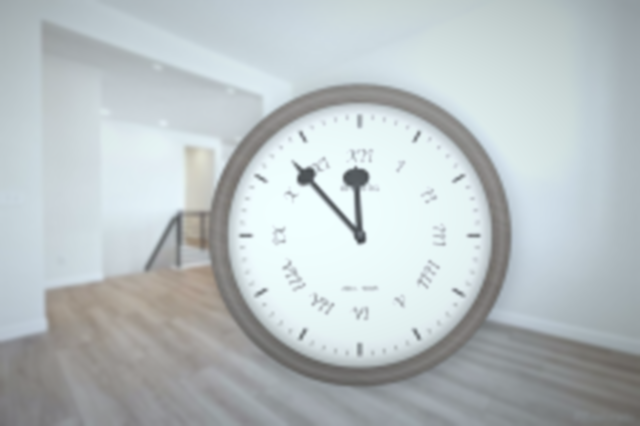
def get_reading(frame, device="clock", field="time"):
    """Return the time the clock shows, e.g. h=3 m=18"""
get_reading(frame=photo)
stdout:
h=11 m=53
